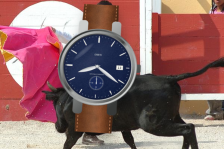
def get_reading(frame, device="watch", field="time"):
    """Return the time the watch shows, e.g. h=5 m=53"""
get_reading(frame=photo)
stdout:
h=8 m=21
